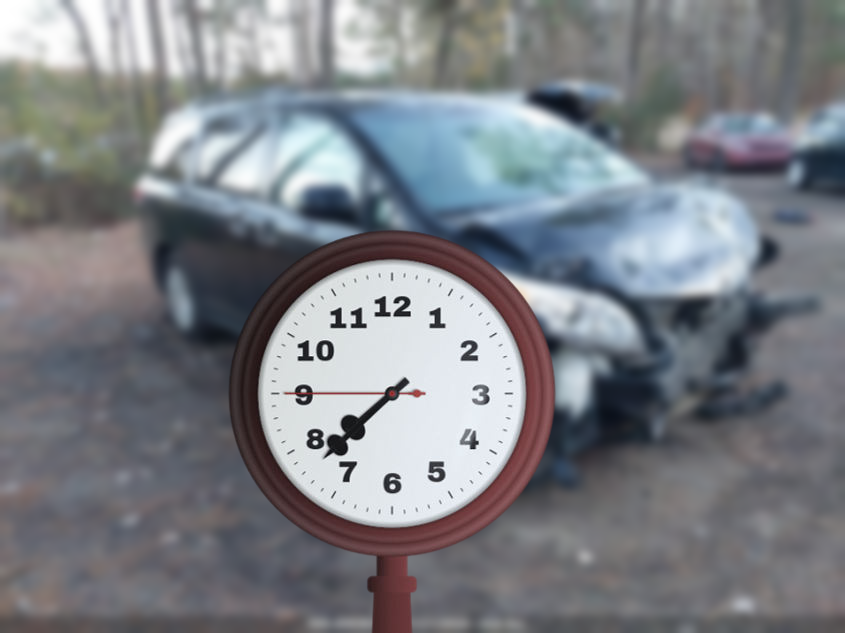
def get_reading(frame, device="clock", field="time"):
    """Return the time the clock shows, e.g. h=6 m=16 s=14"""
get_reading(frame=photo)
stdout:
h=7 m=37 s=45
